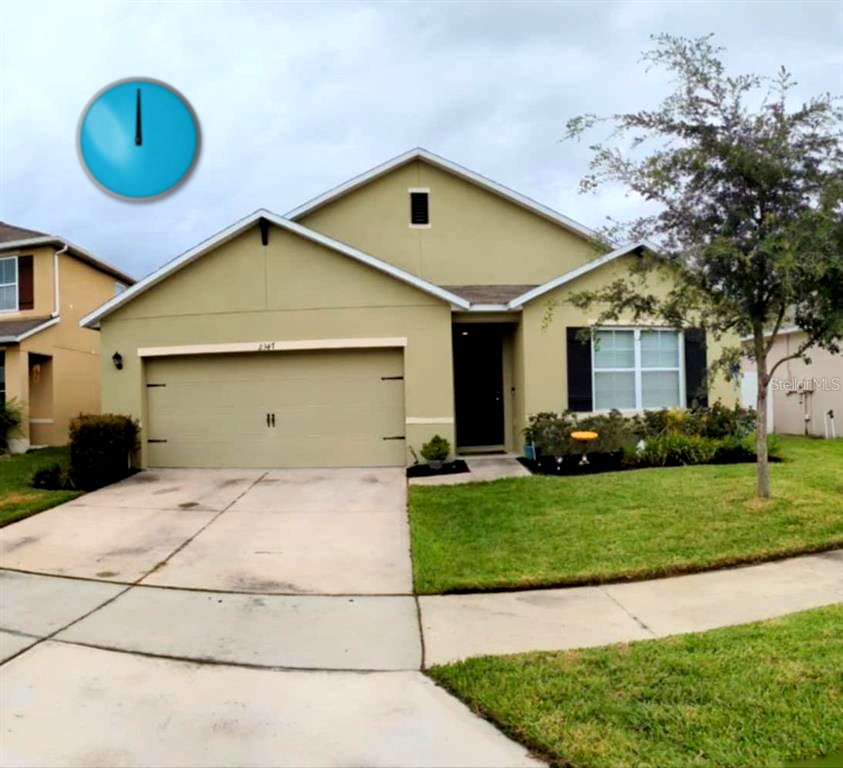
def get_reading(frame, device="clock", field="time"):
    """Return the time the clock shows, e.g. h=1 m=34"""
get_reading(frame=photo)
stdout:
h=12 m=0
